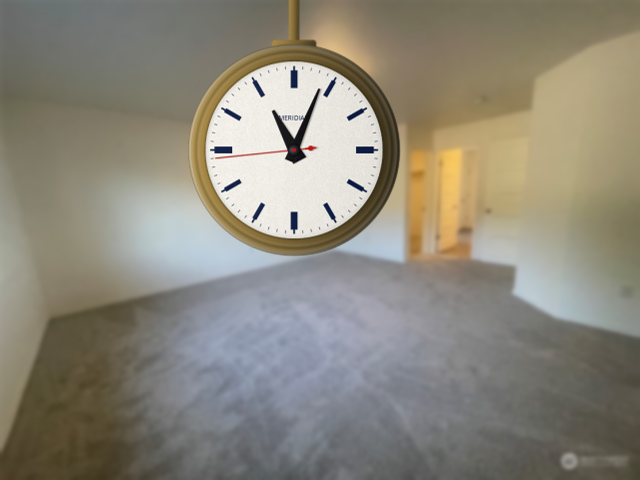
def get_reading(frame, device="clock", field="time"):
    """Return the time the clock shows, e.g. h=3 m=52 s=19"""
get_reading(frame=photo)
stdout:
h=11 m=3 s=44
